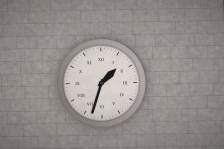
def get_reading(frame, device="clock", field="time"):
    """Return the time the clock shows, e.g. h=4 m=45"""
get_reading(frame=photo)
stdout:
h=1 m=33
